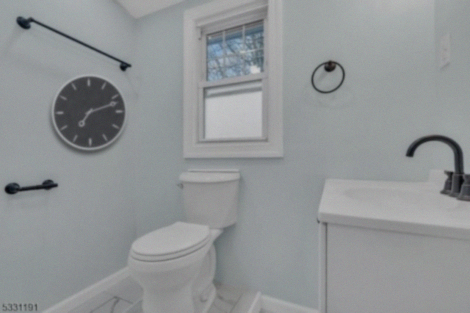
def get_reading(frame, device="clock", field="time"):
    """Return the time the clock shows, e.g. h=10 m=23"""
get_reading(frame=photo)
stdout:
h=7 m=12
